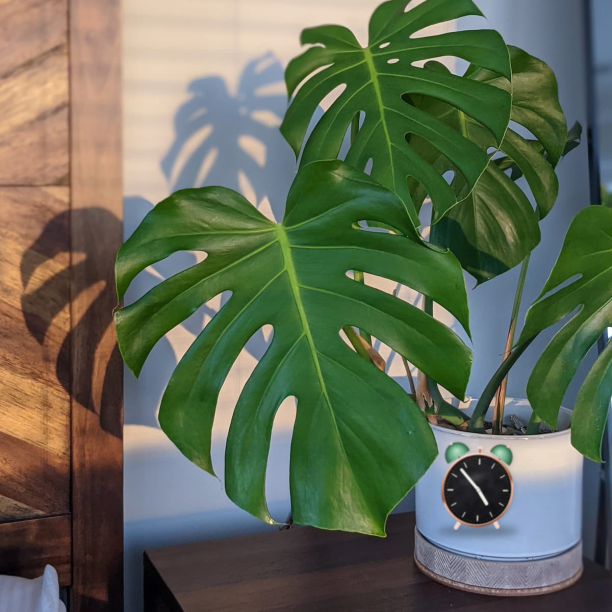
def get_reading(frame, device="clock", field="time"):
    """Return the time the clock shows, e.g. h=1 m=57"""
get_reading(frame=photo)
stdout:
h=4 m=53
